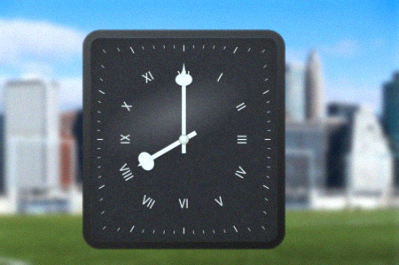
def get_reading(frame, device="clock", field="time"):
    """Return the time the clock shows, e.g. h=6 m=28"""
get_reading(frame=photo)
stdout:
h=8 m=0
